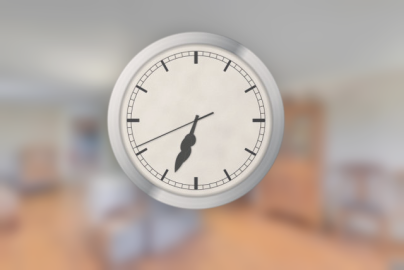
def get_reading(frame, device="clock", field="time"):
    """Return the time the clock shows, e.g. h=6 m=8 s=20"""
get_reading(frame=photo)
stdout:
h=6 m=33 s=41
